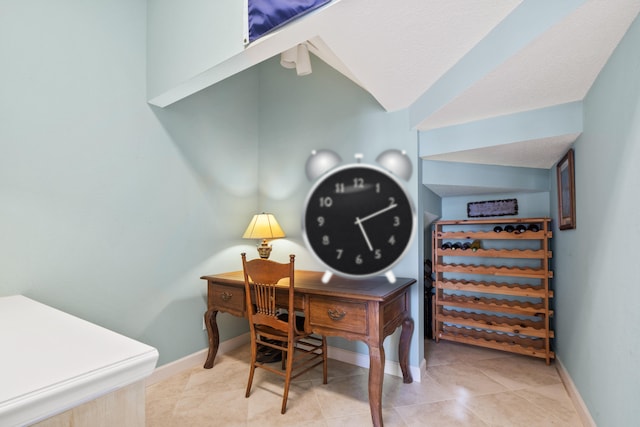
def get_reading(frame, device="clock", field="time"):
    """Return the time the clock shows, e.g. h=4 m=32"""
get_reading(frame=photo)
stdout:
h=5 m=11
